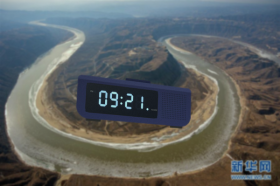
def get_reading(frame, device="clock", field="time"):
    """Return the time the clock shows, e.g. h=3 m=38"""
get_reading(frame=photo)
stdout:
h=9 m=21
